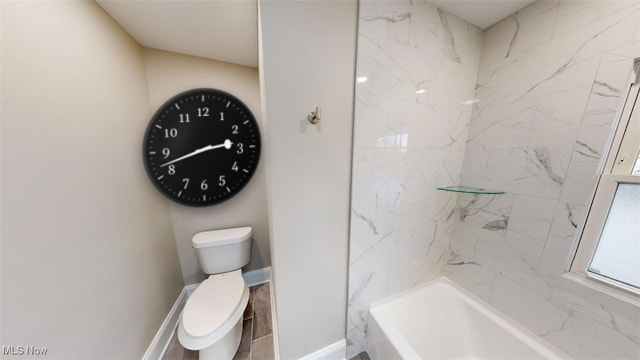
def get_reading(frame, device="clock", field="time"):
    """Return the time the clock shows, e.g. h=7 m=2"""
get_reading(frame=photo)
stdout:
h=2 m=42
